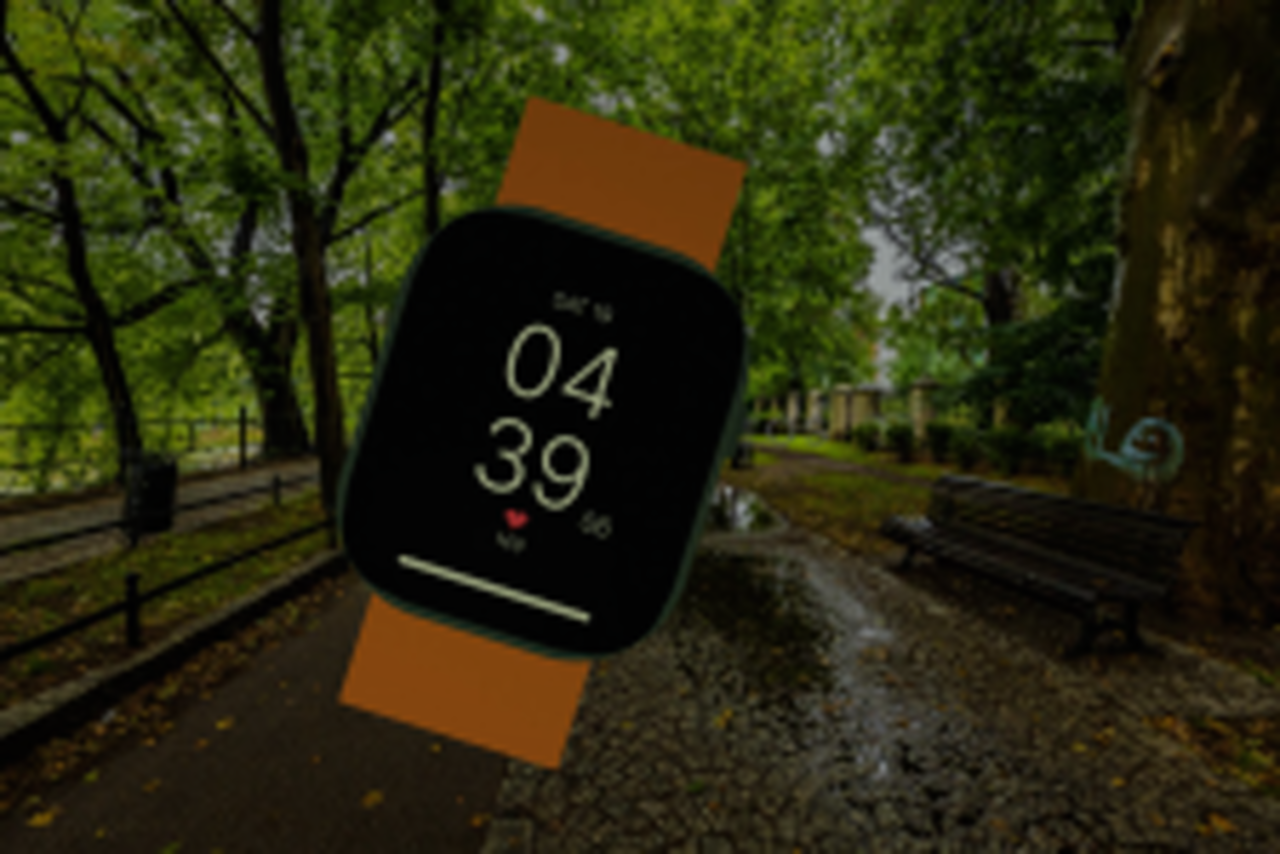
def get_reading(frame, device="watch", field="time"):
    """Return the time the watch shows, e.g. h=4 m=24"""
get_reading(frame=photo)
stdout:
h=4 m=39
